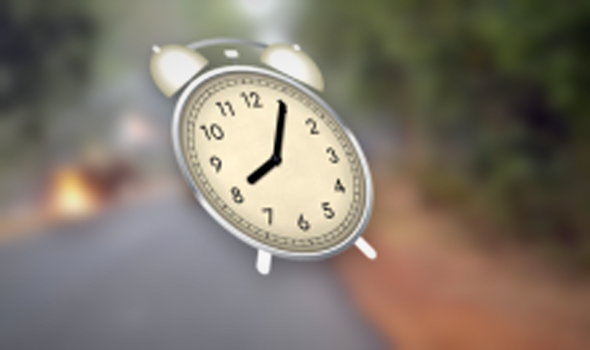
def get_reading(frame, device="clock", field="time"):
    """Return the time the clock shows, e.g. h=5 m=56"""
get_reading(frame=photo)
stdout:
h=8 m=5
